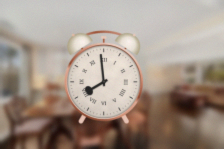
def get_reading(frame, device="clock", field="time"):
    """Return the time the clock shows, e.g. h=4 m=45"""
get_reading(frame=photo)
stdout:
h=7 m=59
